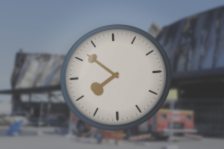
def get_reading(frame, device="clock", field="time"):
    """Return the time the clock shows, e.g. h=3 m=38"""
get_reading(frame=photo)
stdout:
h=7 m=52
